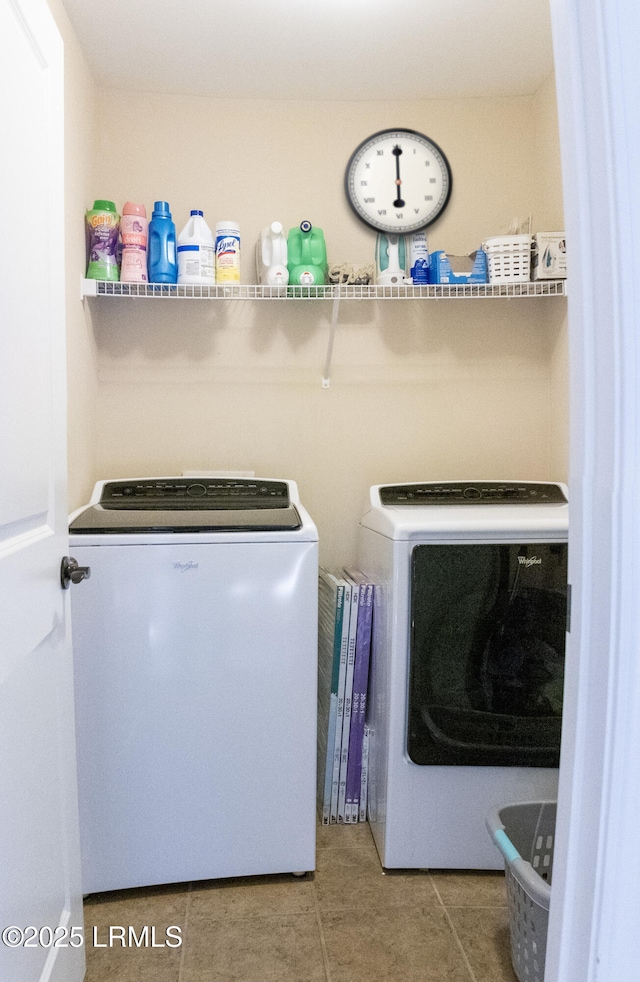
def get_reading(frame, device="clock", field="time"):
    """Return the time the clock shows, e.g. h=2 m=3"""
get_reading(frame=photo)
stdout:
h=6 m=0
